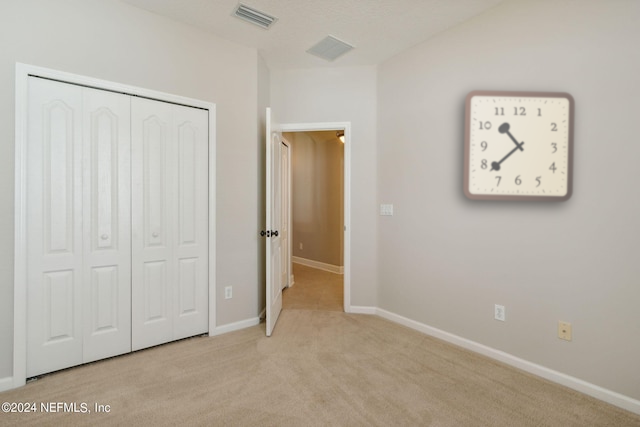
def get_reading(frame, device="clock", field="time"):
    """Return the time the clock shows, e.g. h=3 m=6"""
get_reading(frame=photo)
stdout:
h=10 m=38
